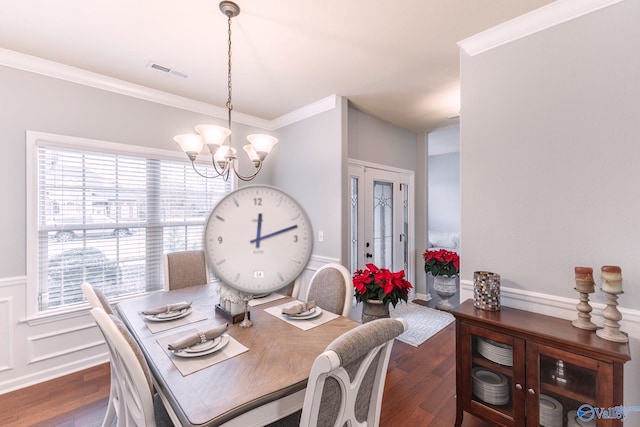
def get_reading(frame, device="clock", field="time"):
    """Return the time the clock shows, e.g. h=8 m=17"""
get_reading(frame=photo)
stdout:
h=12 m=12
